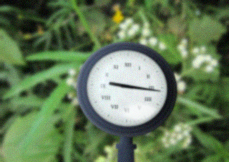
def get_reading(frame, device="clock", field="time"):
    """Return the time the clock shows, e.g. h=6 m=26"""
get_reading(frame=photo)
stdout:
h=9 m=16
